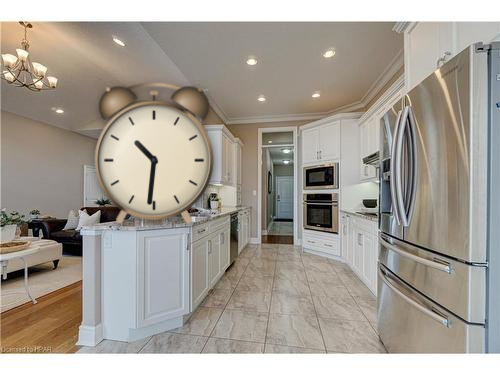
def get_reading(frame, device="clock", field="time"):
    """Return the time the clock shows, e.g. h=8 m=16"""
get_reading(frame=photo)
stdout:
h=10 m=31
